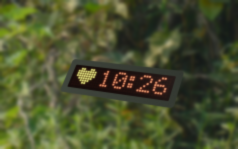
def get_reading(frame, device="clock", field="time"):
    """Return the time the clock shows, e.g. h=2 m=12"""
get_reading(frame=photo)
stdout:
h=10 m=26
